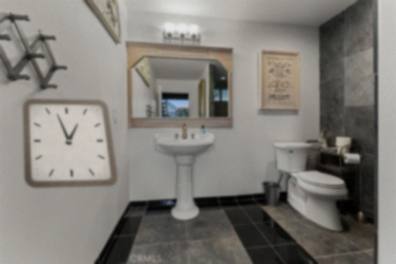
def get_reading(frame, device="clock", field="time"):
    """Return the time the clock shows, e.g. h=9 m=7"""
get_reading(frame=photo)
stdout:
h=12 m=57
